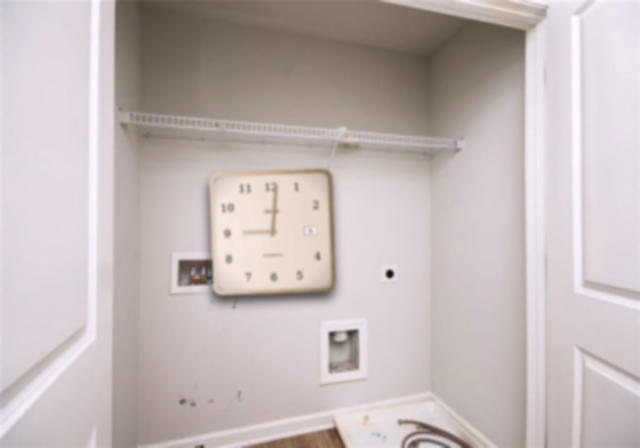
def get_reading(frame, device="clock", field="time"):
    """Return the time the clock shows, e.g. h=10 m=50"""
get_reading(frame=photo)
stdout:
h=9 m=1
